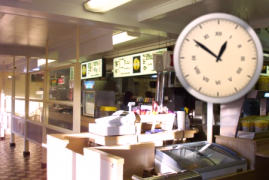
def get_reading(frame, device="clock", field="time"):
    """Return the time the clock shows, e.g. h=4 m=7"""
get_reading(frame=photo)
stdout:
h=12 m=51
